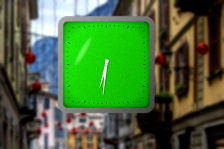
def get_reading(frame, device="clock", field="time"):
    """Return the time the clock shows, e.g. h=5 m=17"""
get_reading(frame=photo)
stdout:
h=6 m=31
